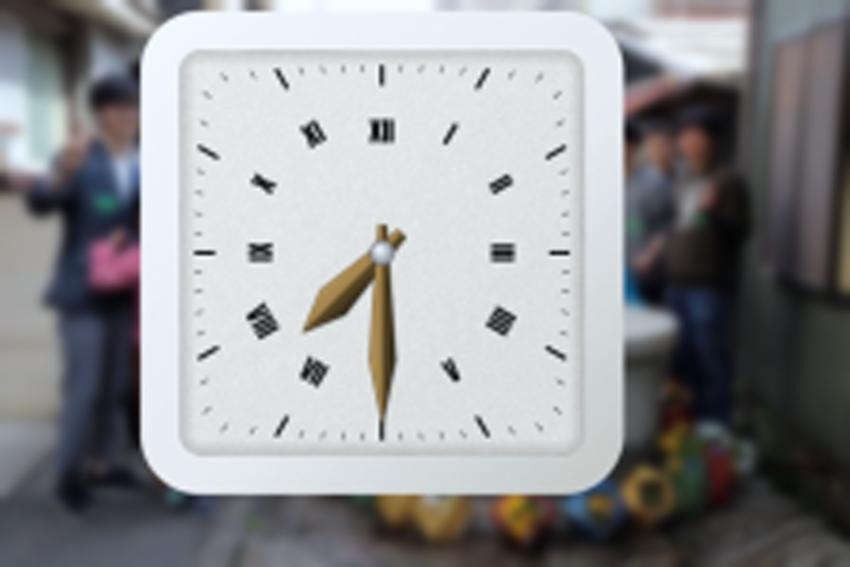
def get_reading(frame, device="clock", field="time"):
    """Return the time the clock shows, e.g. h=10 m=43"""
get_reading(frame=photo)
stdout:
h=7 m=30
